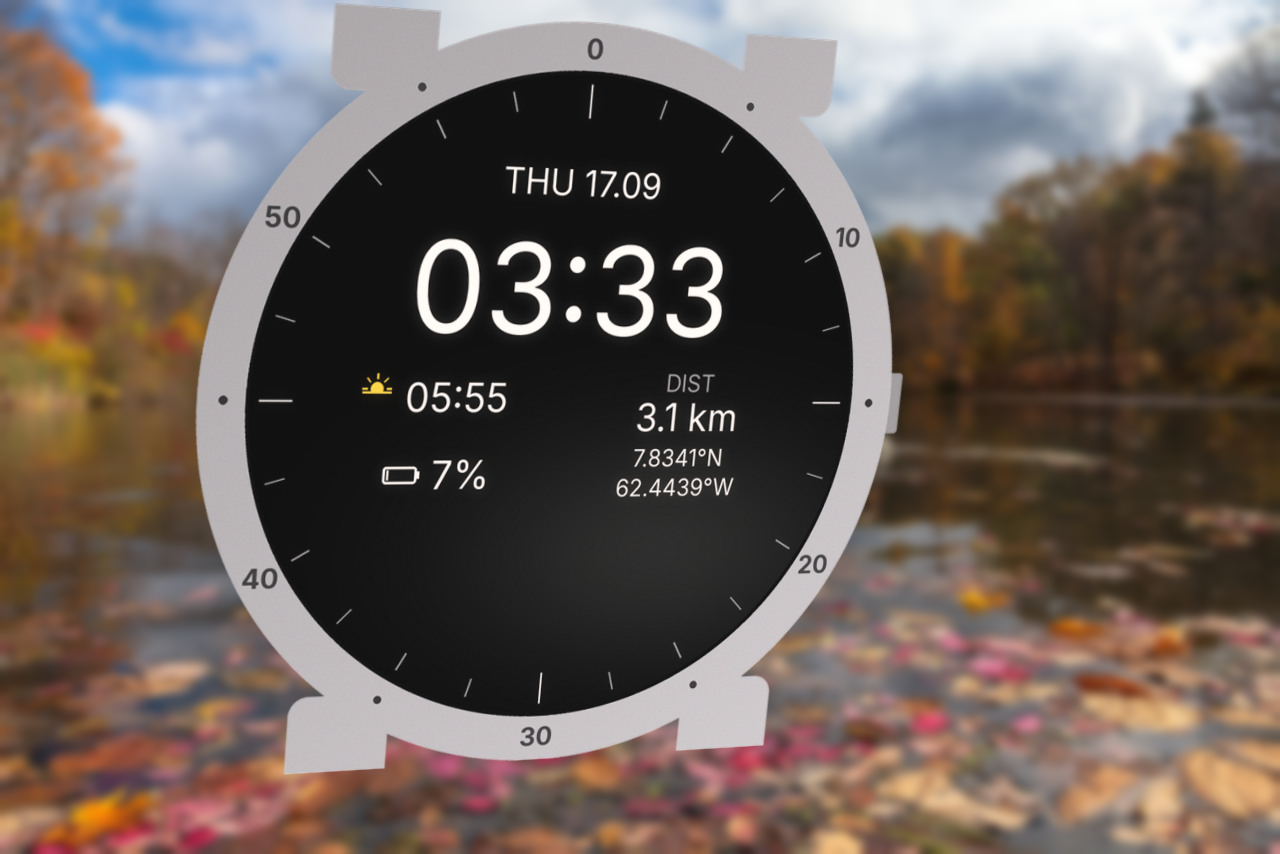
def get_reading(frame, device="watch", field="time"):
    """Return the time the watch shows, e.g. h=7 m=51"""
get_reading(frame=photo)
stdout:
h=3 m=33
